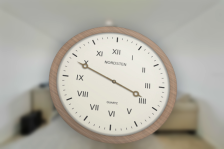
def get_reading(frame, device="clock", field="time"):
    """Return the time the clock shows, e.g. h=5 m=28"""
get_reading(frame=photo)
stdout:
h=3 m=49
